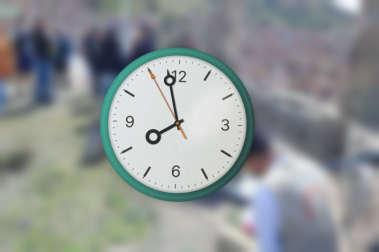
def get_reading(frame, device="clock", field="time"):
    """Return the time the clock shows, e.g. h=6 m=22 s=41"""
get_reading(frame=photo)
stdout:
h=7 m=57 s=55
